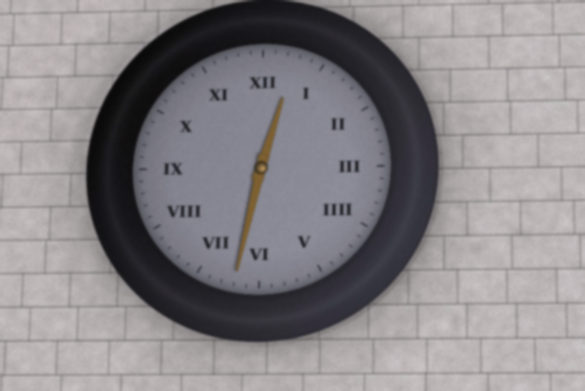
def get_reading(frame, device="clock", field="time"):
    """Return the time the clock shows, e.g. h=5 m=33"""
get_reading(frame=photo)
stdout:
h=12 m=32
